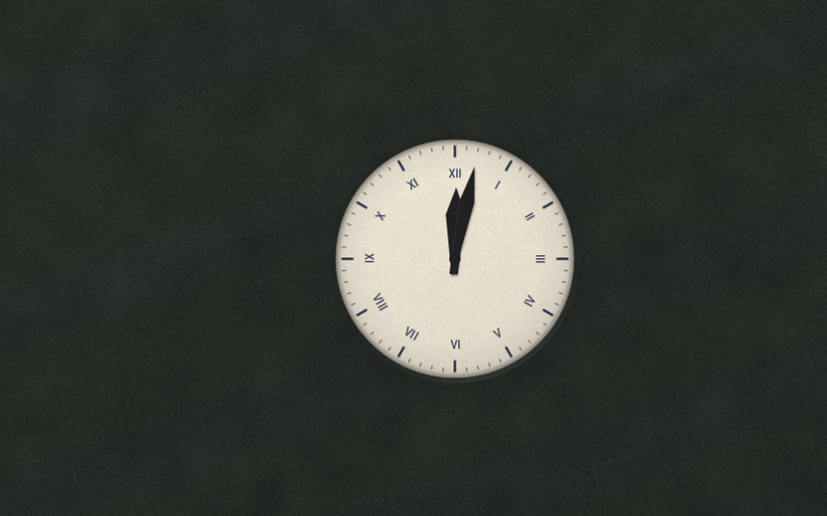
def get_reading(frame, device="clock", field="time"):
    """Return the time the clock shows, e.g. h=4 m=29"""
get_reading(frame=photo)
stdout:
h=12 m=2
